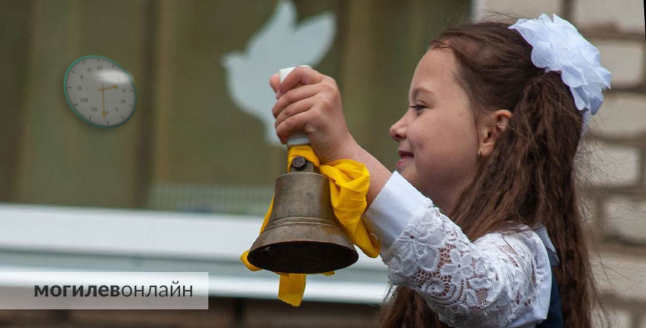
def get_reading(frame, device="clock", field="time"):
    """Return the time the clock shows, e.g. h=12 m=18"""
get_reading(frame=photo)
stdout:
h=2 m=31
